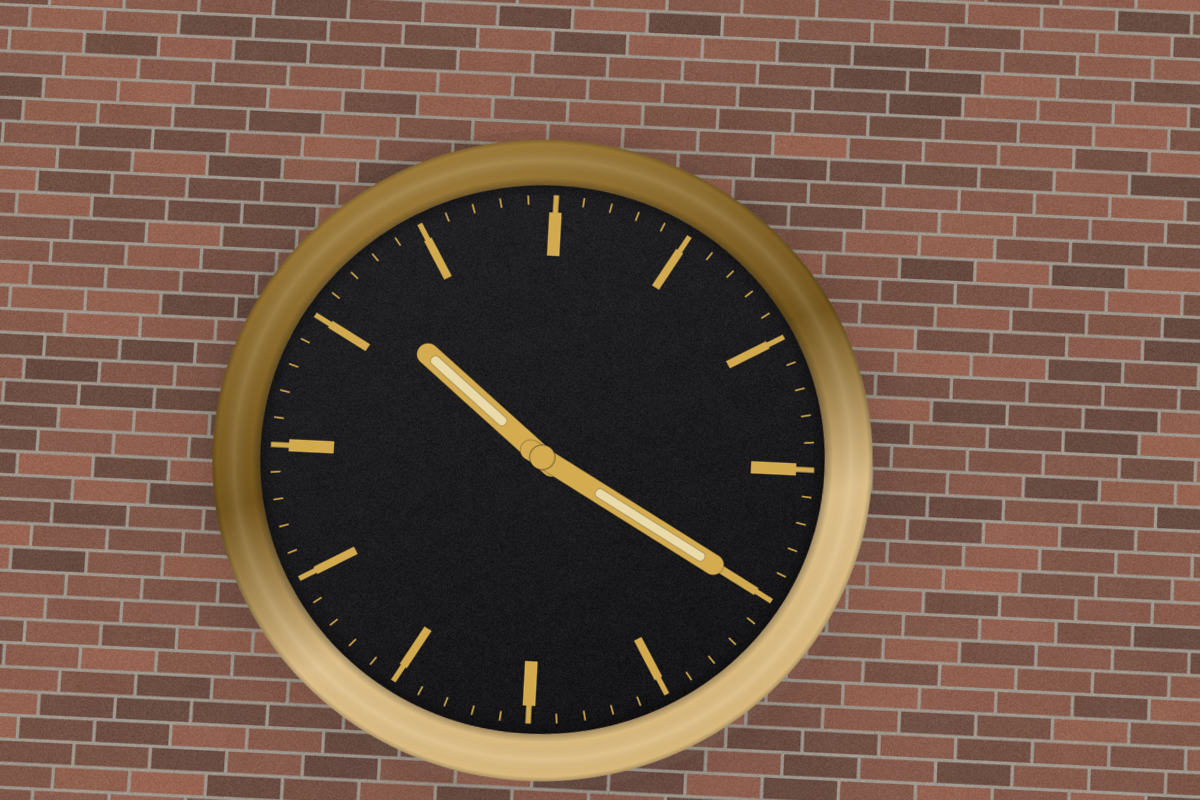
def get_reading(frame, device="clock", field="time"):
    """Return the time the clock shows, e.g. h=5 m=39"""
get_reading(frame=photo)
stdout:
h=10 m=20
